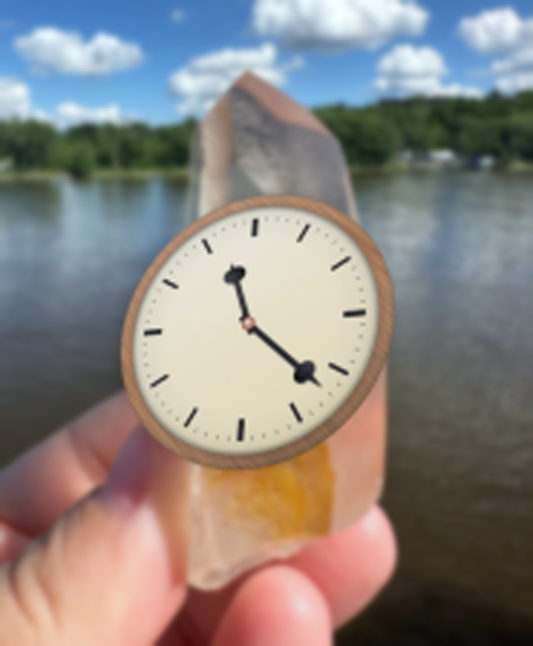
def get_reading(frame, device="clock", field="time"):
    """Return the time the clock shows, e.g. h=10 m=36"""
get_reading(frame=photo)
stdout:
h=11 m=22
